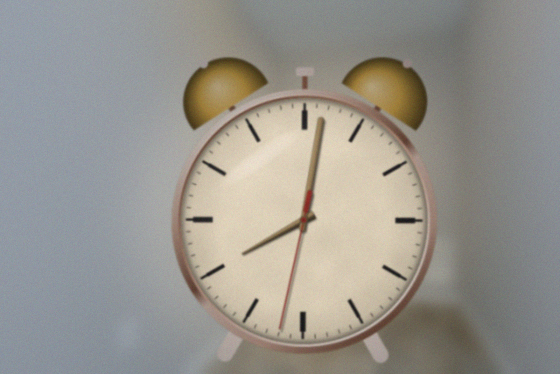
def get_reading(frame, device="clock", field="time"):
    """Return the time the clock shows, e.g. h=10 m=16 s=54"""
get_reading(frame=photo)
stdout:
h=8 m=1 s=32
